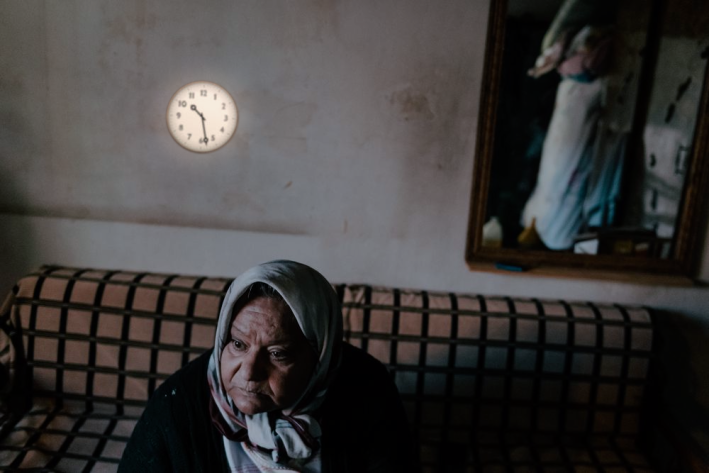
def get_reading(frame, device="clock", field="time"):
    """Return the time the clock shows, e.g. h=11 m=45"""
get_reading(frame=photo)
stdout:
h=10 m=28
